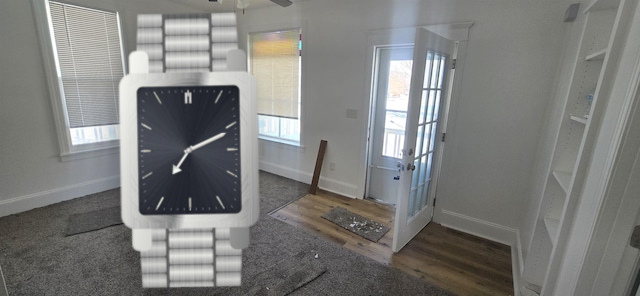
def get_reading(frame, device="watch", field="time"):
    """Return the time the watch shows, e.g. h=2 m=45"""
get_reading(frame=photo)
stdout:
h=7 m=11
